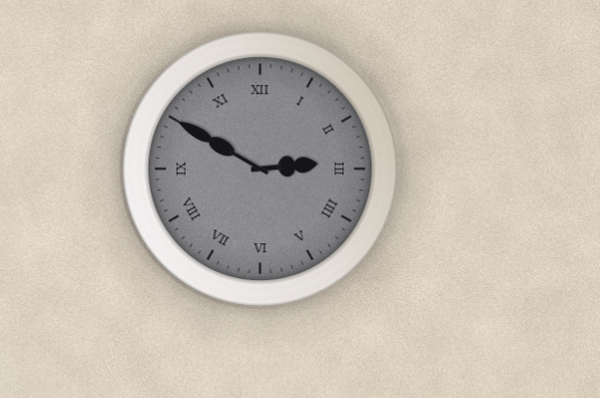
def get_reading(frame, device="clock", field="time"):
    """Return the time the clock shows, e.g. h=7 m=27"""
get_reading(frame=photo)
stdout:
h=2 m=50
